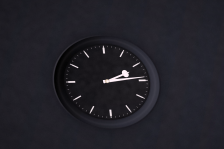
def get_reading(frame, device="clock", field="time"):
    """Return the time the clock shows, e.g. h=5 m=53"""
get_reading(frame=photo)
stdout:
h=2 m=14
